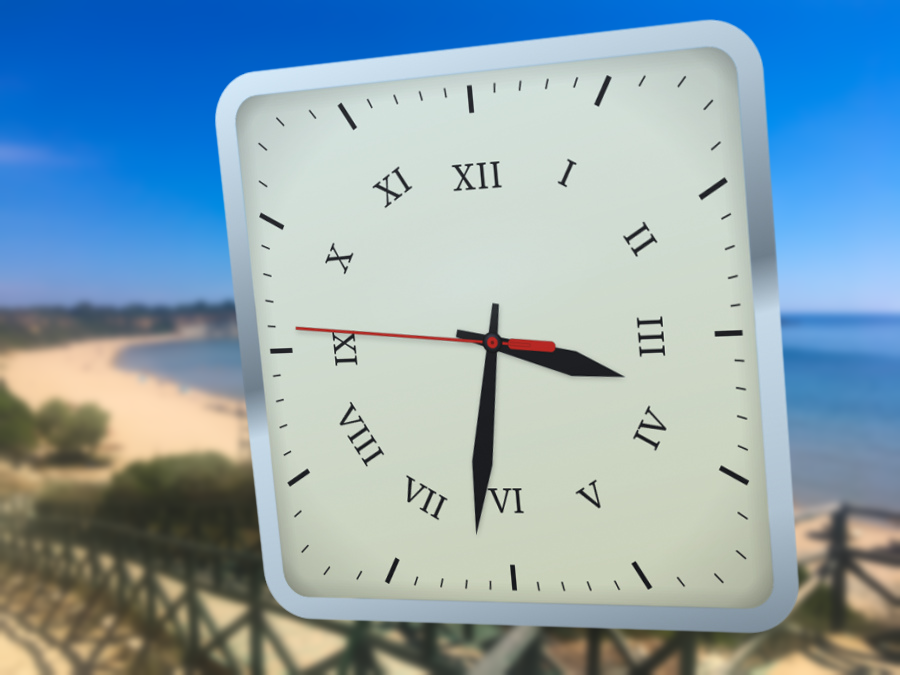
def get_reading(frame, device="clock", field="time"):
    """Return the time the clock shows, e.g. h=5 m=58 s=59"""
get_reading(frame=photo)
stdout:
h=3 m=31 s=46
